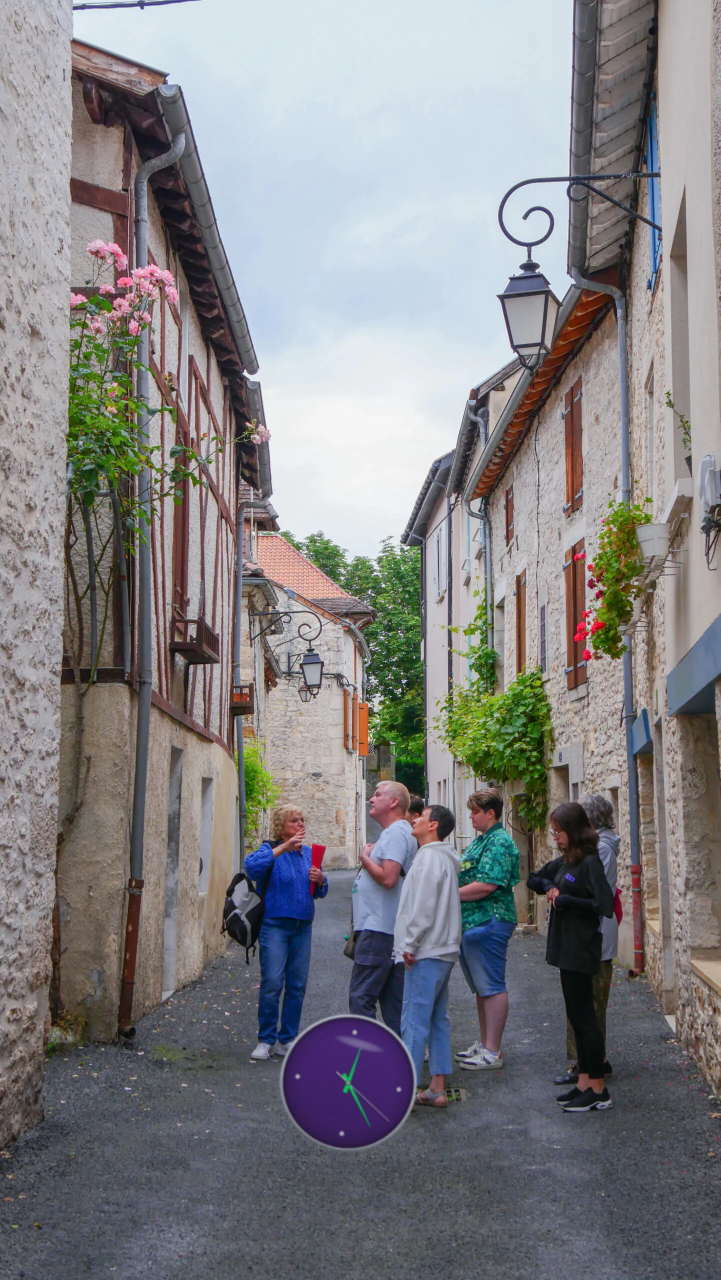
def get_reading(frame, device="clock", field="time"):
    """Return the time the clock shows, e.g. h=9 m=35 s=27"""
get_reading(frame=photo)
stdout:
h=12 m=24 s=21
